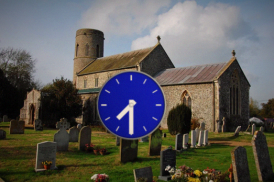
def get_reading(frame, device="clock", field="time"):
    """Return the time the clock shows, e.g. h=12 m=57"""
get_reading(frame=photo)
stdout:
h=7 m=30
